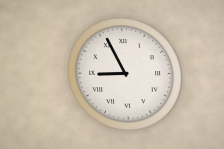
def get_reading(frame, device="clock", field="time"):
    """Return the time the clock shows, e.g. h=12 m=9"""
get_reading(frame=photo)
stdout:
h=8 m=56
